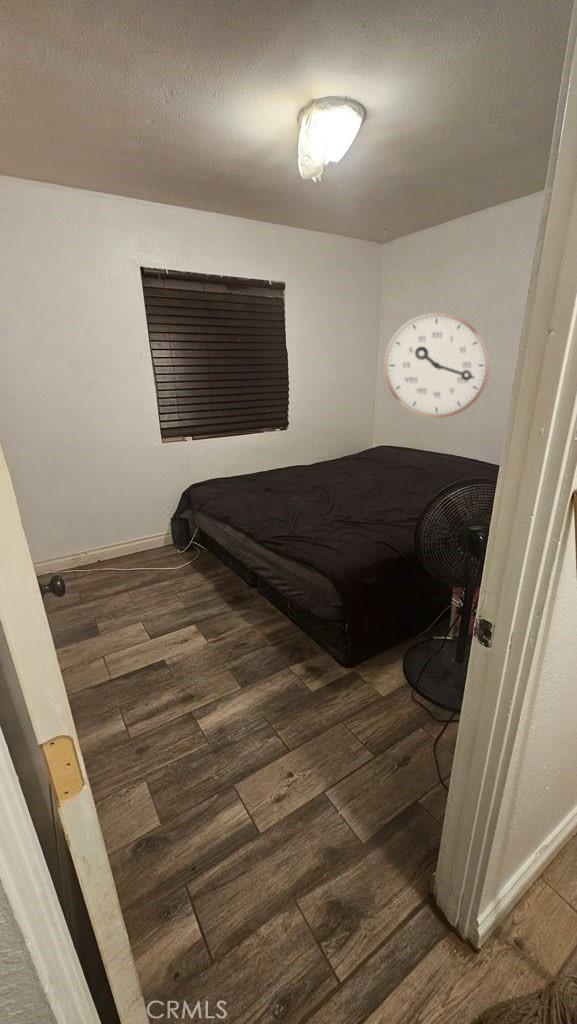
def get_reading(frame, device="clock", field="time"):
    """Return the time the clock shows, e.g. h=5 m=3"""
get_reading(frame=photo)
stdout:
h=10 m=18
